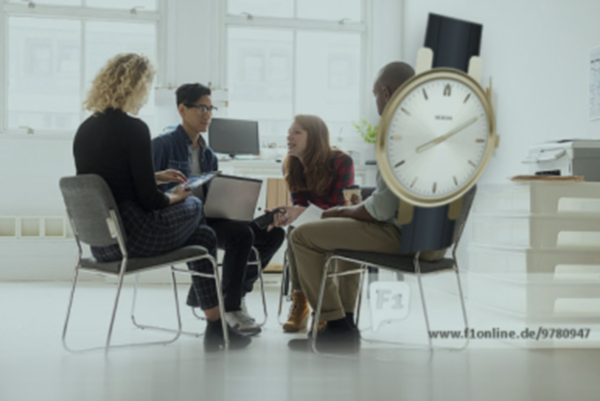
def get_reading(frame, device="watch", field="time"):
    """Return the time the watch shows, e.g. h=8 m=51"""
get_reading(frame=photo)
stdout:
h=8 m=10
